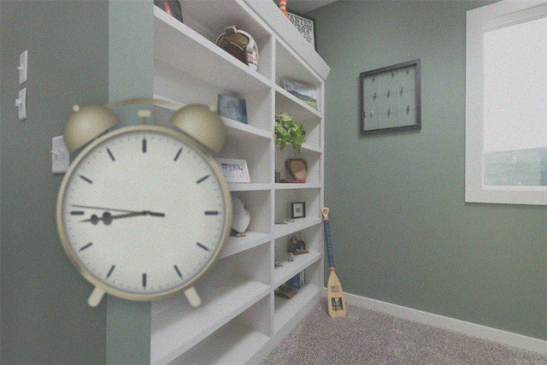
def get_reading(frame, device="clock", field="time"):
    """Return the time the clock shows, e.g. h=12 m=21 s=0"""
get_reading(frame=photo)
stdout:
h=8 m=43 s=46
